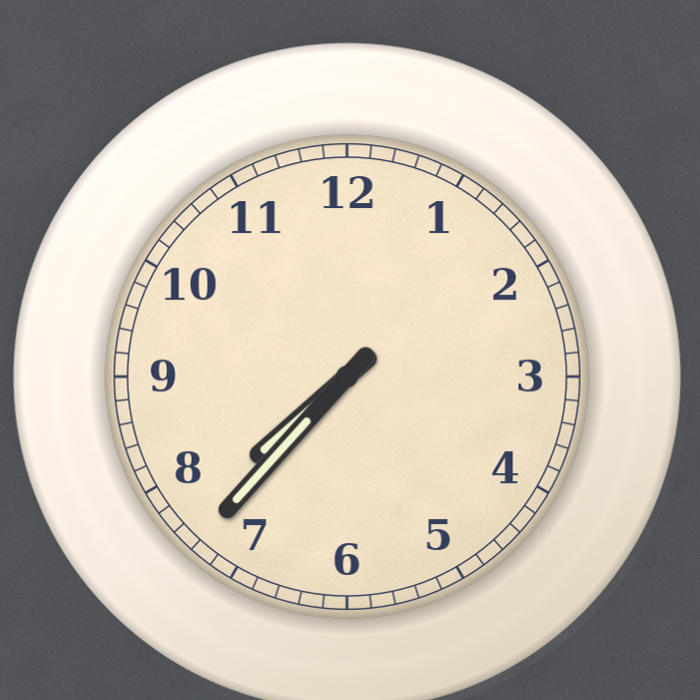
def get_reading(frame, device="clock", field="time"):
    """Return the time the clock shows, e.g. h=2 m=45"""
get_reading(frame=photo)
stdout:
h=7 m=37
